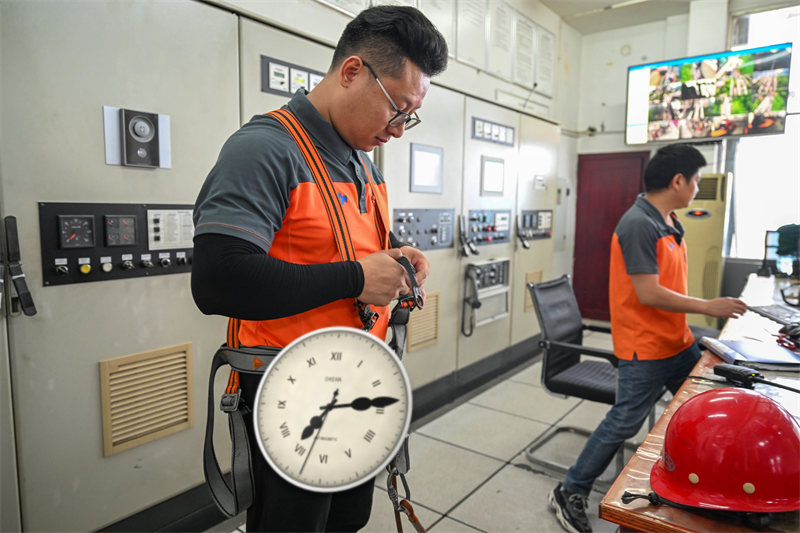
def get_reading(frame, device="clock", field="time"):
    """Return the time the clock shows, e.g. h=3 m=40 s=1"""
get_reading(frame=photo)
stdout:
h=7 m=13 s=33
